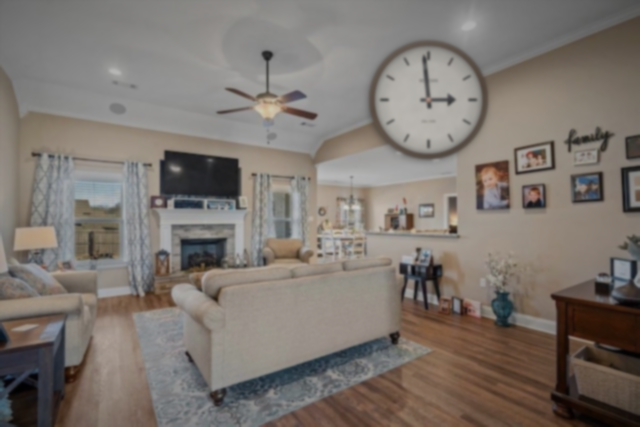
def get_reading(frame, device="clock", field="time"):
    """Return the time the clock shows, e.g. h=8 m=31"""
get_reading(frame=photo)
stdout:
h=2 m=59
